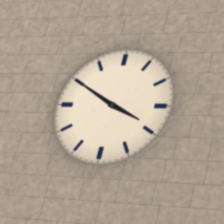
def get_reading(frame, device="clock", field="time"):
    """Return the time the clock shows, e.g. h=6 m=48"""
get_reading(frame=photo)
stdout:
h=3 m=50
